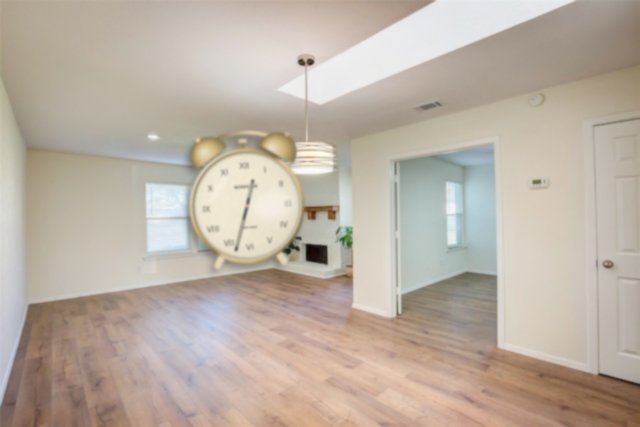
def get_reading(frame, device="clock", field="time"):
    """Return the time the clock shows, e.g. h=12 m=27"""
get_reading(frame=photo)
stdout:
h=12 m=33
